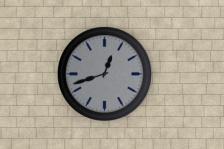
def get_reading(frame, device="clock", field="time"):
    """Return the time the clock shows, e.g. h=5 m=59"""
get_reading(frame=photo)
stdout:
h=12 m=42
